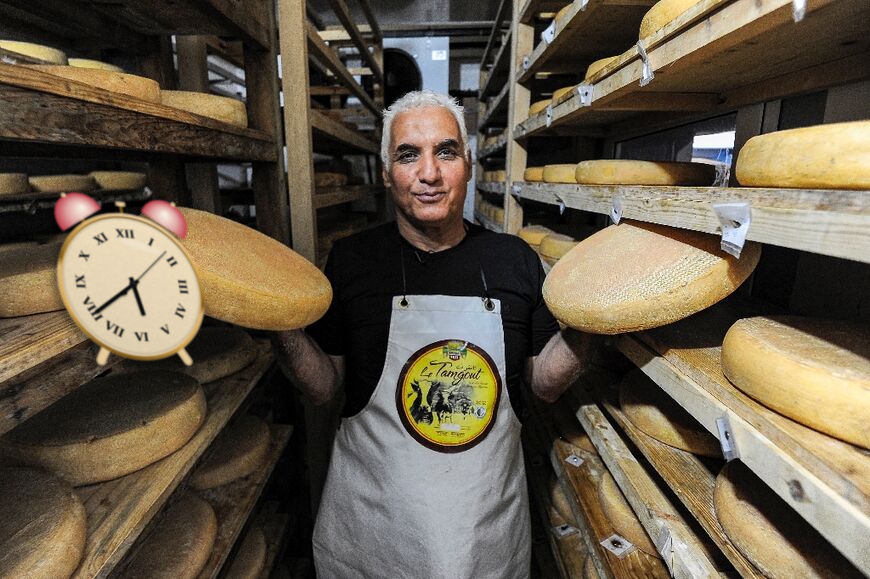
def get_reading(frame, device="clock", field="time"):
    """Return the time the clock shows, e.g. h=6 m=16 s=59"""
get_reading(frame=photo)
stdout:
h=5 m=39 s=8
